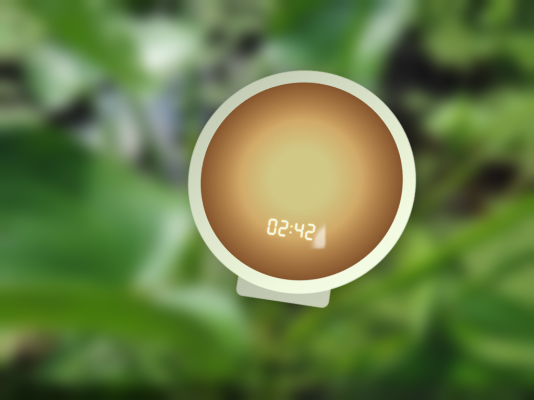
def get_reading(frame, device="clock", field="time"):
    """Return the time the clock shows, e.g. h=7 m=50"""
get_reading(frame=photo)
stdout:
h=2 m=42
